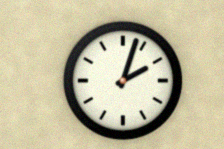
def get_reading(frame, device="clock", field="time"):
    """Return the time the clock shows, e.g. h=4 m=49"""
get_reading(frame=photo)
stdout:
h=2 m=3
